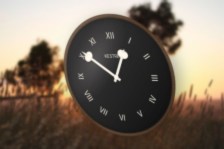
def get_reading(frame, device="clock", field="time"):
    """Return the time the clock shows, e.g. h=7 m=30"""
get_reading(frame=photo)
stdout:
h=12 m=51
